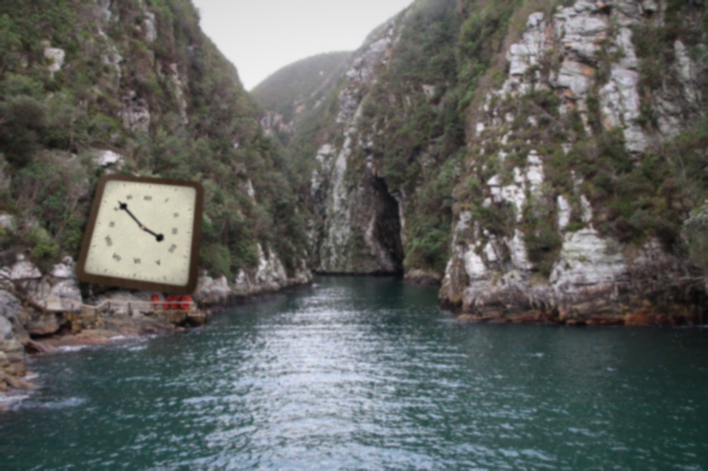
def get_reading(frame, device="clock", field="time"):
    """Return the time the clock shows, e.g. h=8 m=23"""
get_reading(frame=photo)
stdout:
h=3 m=52
